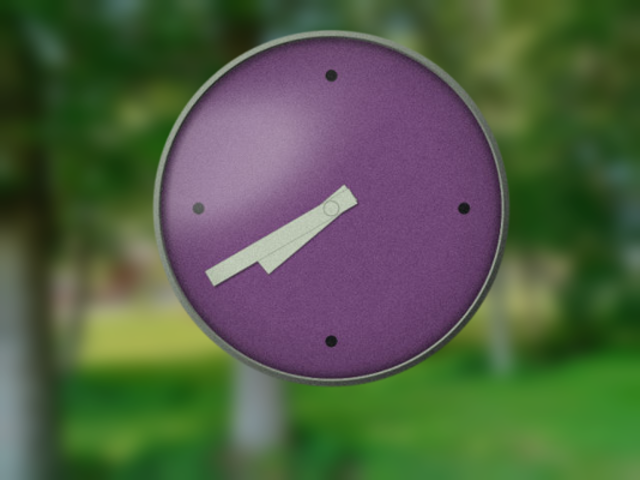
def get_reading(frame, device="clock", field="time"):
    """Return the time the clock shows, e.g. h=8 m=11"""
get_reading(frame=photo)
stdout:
h=7 m=40
